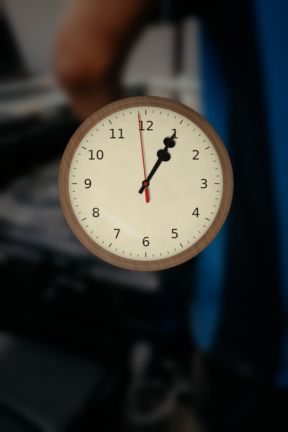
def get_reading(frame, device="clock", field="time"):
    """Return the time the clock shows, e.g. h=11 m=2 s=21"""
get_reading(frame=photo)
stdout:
h=1 m=4 s=59
